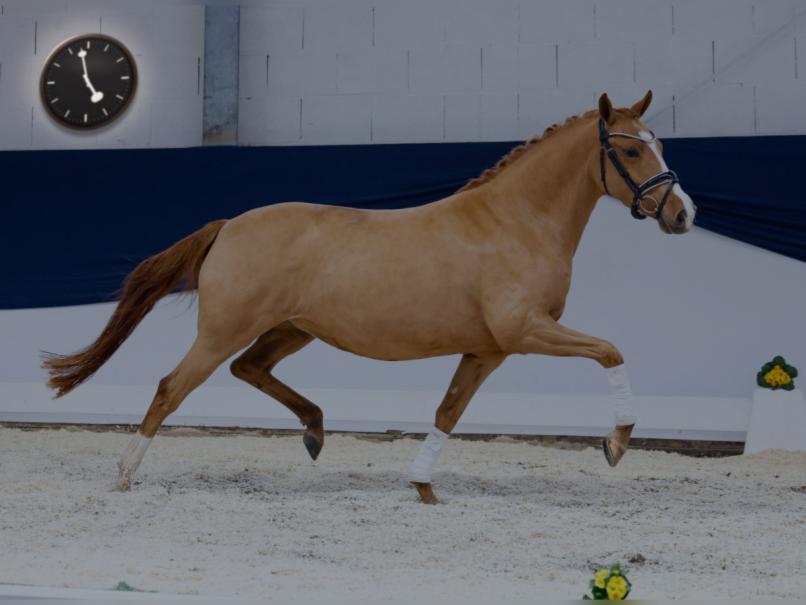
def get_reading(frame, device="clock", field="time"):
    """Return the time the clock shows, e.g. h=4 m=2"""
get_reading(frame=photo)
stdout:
h=4 m=58
